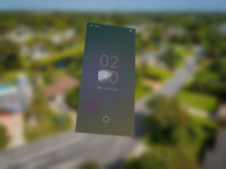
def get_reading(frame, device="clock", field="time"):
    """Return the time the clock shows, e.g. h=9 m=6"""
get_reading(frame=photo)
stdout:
h=2 m=30
